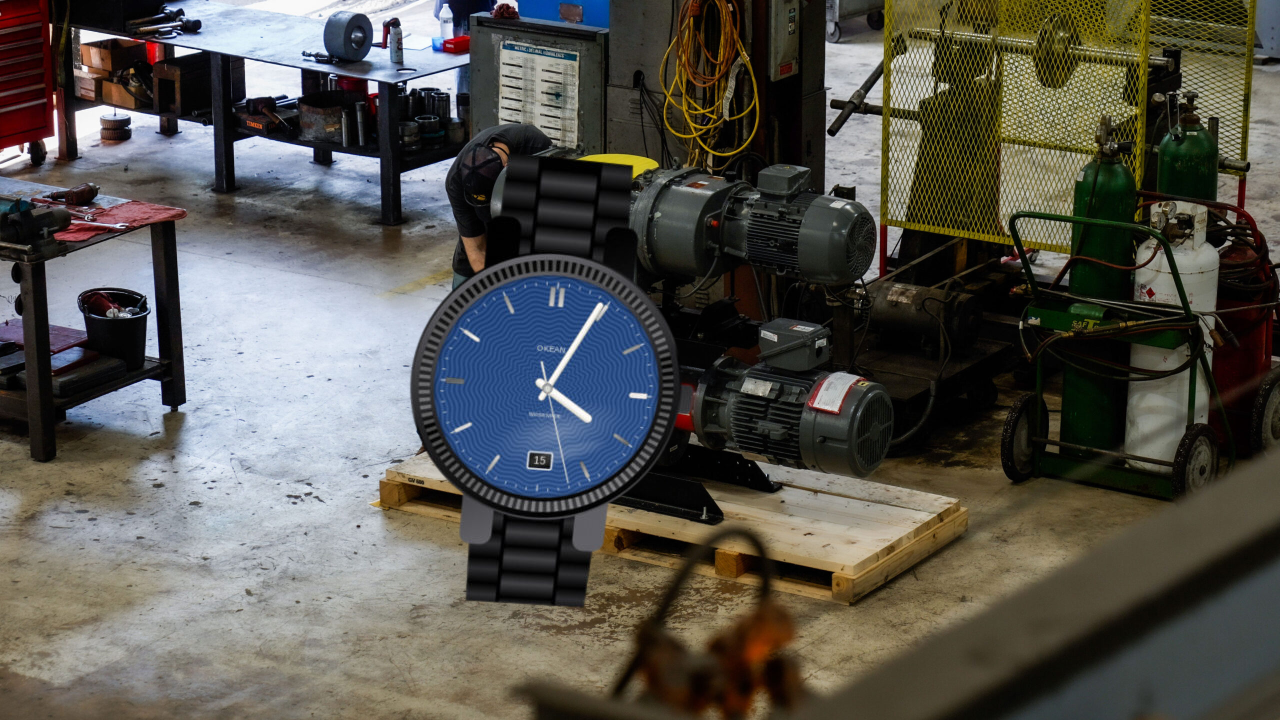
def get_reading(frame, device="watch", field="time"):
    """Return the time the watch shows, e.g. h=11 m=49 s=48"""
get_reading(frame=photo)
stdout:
h=4 m=4 s=27
